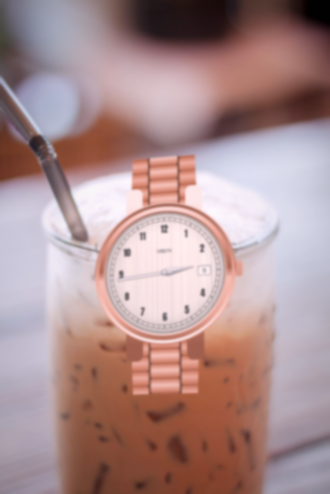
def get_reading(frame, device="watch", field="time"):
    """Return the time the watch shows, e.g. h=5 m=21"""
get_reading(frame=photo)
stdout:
h=2 m=44
